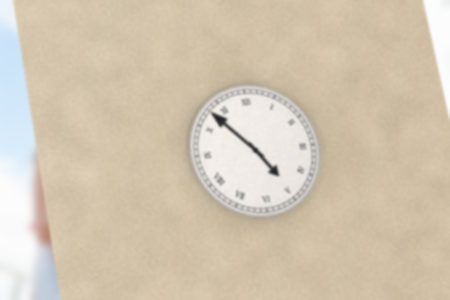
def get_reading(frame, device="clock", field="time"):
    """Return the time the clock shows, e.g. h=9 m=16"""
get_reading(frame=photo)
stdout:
h=4 m=53
